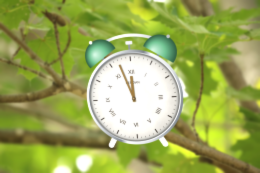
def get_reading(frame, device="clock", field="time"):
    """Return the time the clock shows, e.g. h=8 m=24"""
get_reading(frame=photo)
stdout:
h=11 m=57
